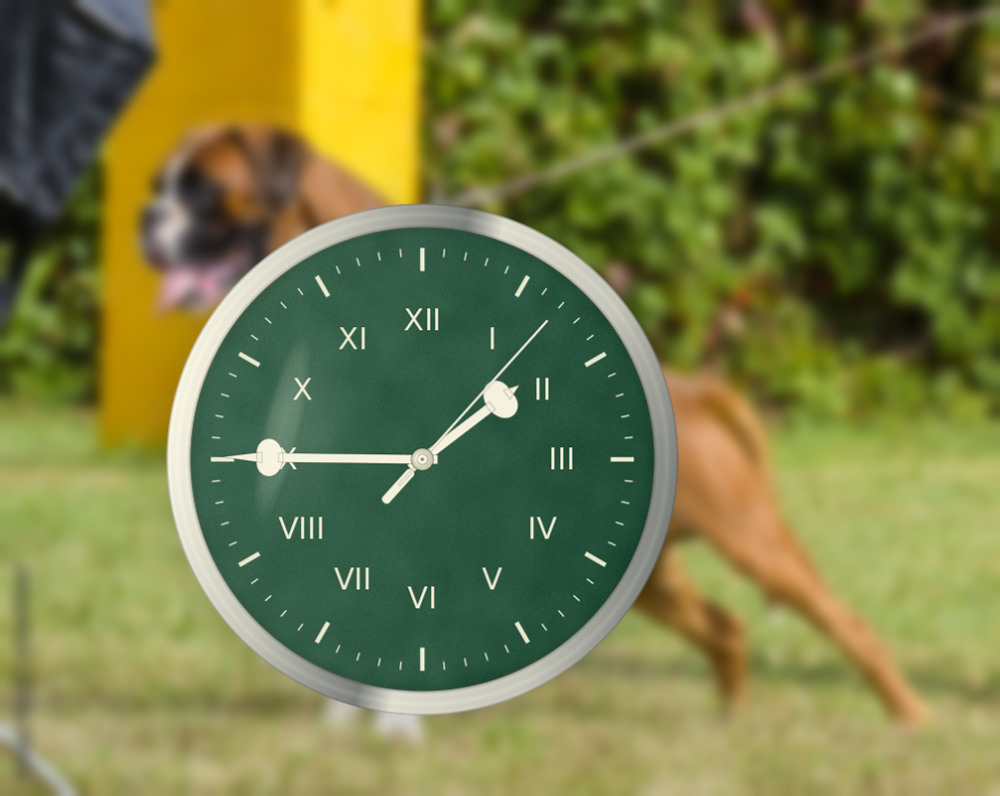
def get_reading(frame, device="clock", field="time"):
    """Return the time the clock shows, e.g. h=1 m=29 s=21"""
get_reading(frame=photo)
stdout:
h=1 m=45 s=7
